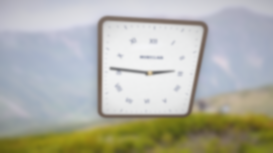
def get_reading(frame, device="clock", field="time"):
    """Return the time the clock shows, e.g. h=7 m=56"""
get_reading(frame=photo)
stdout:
h=2 m=46
